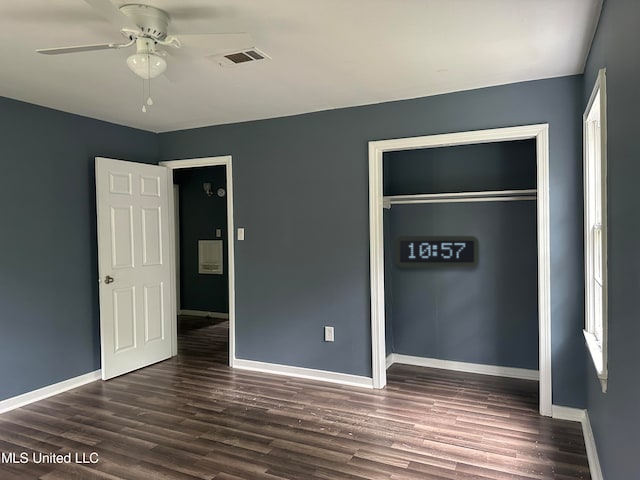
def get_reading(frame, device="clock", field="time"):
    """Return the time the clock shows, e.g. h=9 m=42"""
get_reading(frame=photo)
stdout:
h=10 m=57
